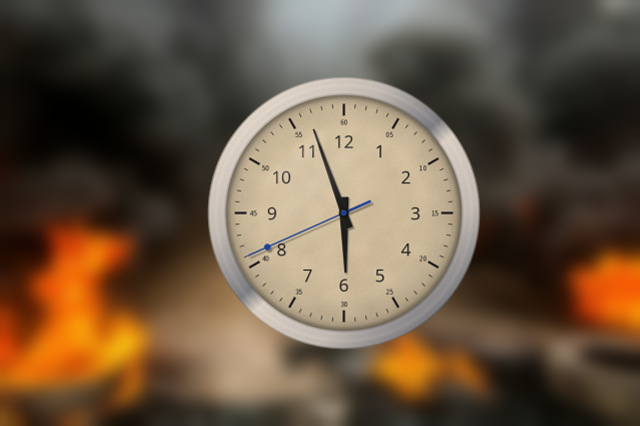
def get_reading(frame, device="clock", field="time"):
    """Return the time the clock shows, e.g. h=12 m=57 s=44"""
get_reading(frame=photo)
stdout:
h=5 m=56 s=41
